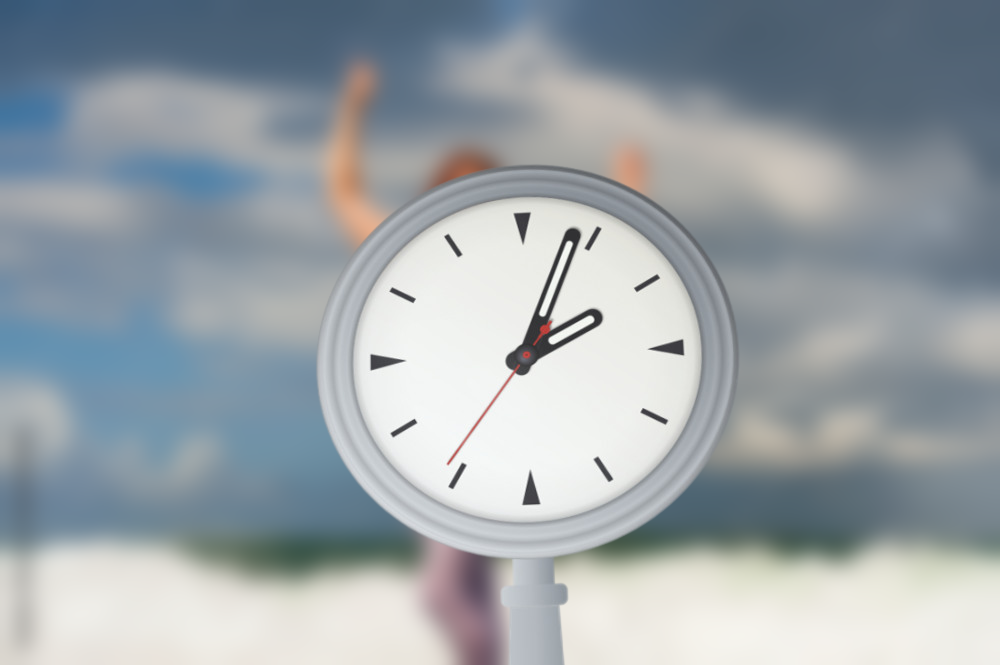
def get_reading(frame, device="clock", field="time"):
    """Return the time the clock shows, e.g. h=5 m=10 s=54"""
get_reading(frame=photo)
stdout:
h=2 m=3 s=36
